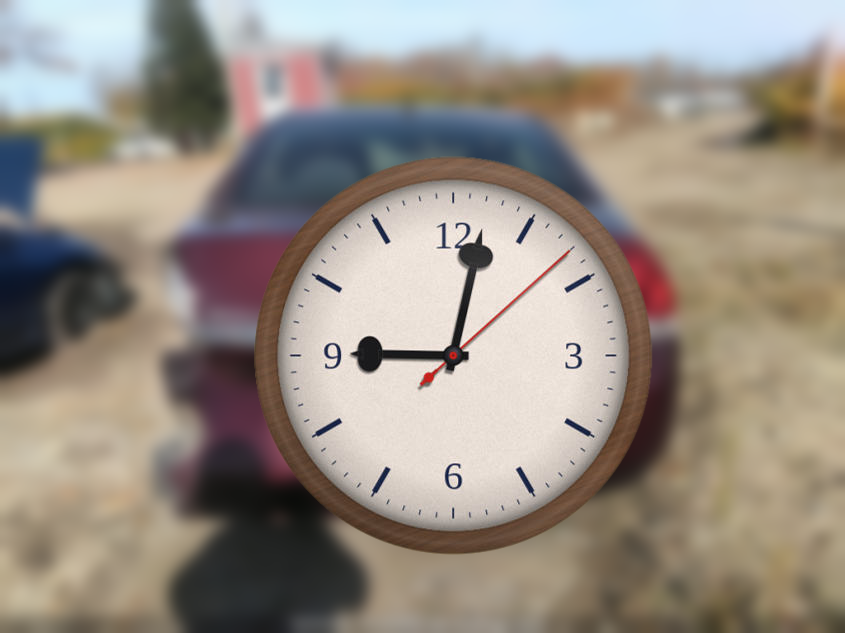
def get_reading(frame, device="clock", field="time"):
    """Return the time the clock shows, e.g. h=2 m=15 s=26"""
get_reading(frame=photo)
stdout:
h=9 m=2 s=8
